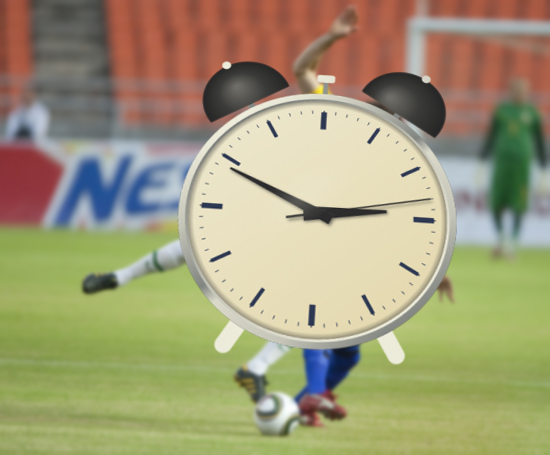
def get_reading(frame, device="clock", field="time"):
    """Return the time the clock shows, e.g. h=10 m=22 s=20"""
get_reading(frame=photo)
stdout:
h=2 m=49 s=13
